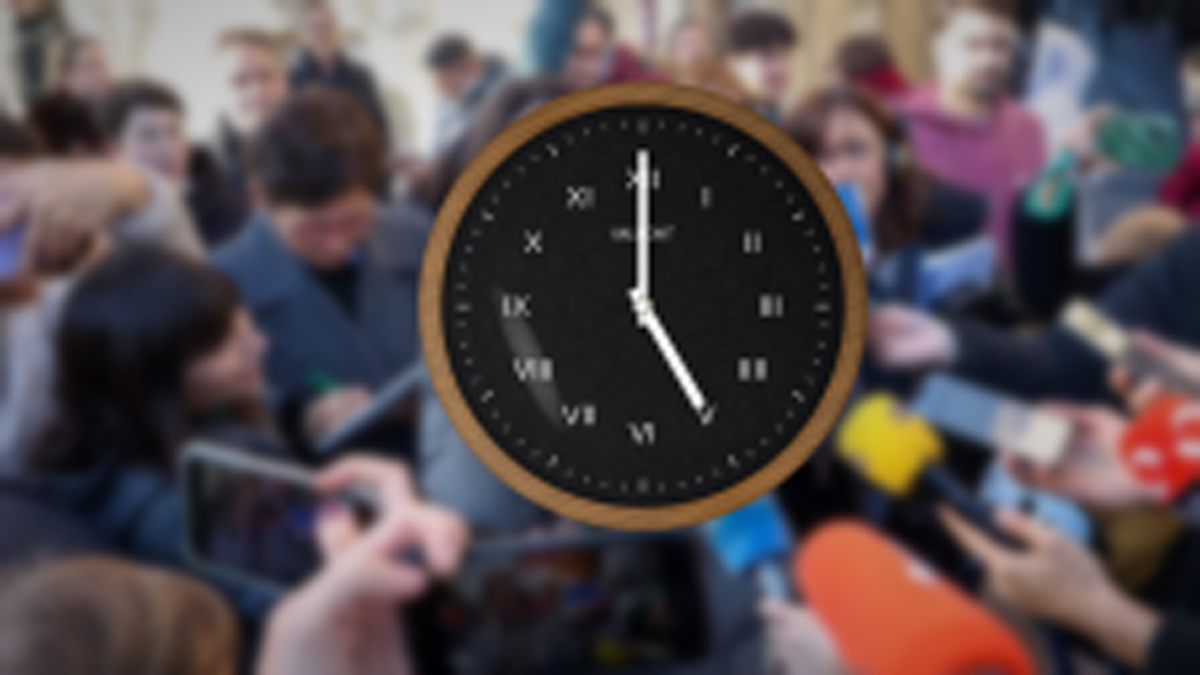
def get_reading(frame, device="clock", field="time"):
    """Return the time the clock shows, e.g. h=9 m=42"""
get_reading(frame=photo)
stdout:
h=5 m=0
